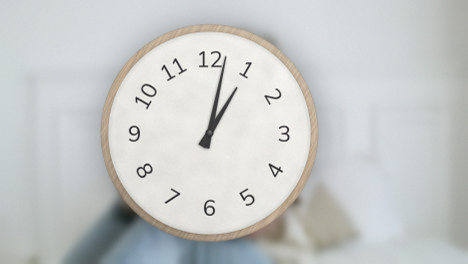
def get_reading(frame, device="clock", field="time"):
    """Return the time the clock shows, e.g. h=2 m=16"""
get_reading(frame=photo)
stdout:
h=1 m=2
